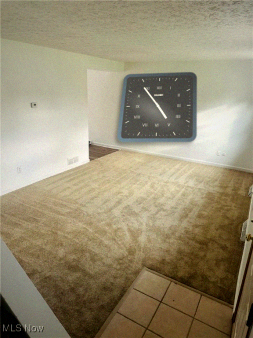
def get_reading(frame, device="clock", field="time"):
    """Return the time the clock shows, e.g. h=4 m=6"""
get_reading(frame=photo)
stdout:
h=4 m=54
